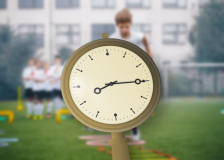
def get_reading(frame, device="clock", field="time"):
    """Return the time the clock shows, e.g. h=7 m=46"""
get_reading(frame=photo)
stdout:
h=8 m=15
